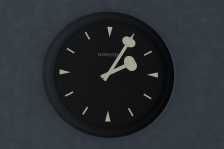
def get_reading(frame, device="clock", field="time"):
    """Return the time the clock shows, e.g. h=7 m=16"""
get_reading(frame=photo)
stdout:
h=2 m=5
